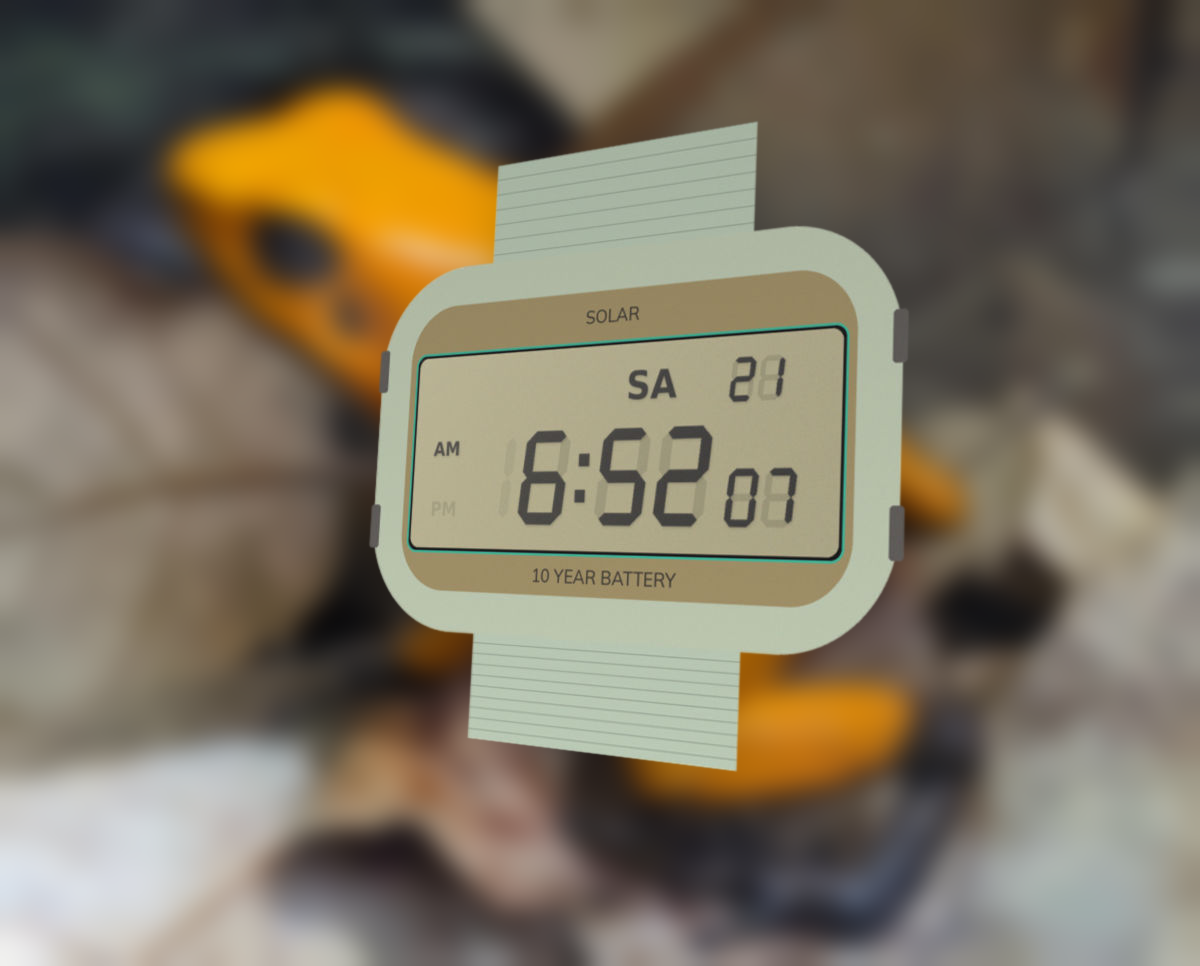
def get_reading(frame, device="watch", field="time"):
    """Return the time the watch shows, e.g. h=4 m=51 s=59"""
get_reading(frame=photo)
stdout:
h=6 m=52 s=7
